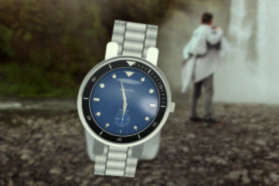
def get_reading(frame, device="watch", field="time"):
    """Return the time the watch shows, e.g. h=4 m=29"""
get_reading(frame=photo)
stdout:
h=5 m=57
